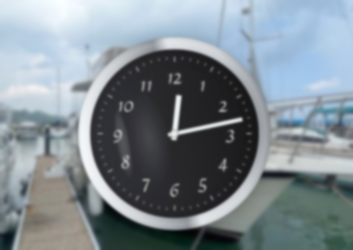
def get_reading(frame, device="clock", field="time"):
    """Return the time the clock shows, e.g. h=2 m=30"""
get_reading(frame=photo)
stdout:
h=12 m=13
